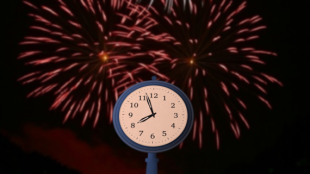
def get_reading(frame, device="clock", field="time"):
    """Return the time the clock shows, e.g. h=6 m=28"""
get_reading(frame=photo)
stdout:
h=7 m=57
